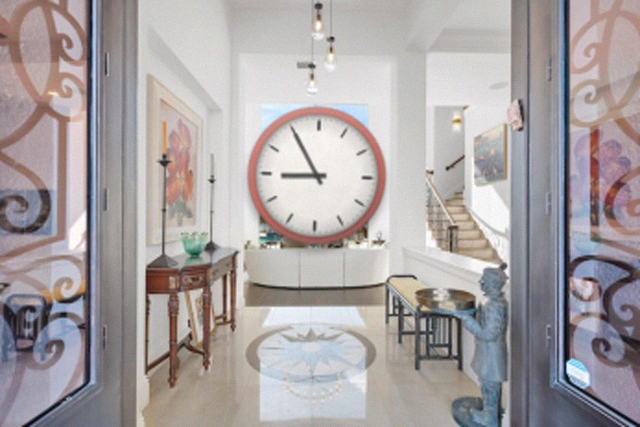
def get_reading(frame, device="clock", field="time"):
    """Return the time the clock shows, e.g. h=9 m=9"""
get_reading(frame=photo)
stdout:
h=8 m=55
